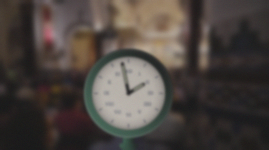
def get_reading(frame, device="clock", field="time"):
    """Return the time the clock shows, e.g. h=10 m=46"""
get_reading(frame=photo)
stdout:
h=1 m=58
